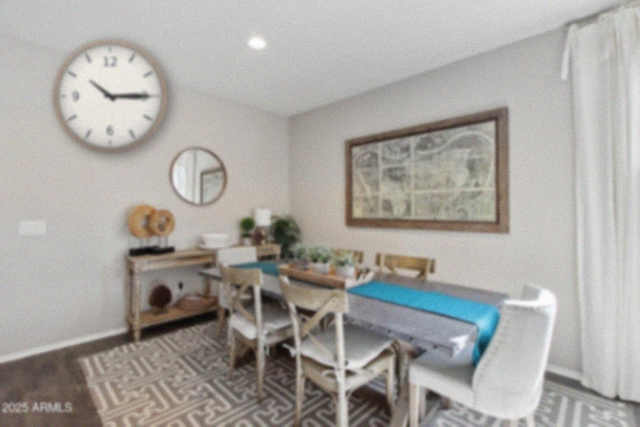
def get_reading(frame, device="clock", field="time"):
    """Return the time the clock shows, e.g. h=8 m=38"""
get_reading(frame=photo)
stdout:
h=10 m=15
